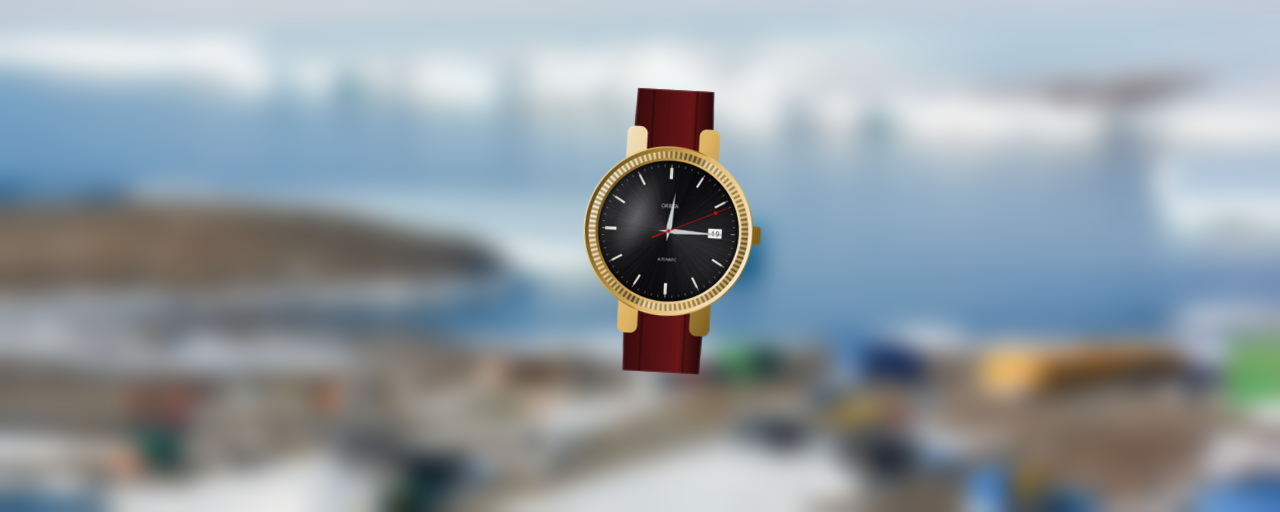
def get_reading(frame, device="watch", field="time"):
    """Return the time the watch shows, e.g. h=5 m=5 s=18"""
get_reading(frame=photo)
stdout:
h=12 m=15 s=11
